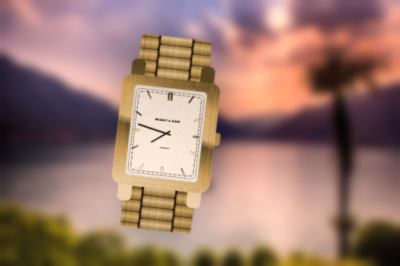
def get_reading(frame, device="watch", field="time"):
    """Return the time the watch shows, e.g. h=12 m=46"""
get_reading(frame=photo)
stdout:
h=7 m=47
